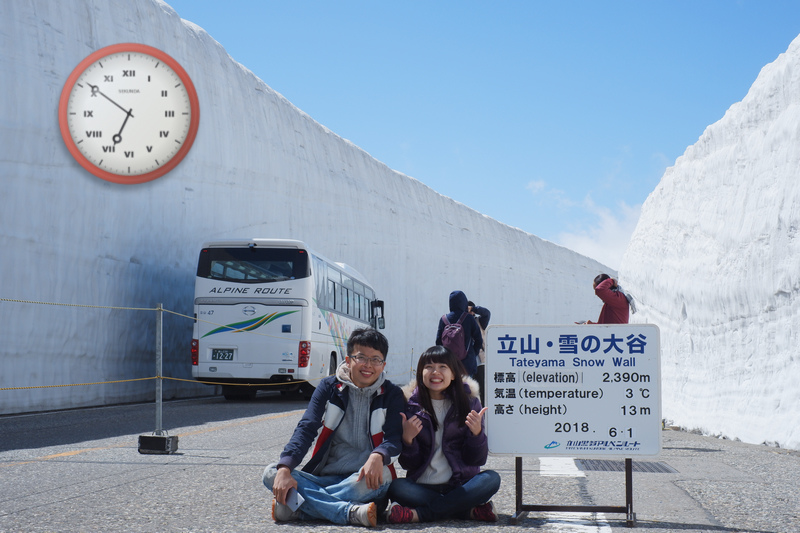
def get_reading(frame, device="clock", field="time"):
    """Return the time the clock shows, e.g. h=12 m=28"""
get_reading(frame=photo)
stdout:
h=6 m=51
